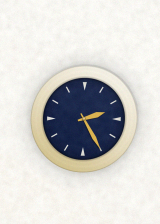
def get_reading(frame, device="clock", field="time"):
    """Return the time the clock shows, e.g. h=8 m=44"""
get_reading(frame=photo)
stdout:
h=2 m=25
